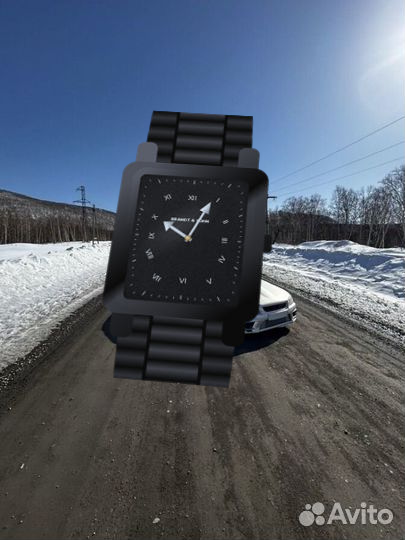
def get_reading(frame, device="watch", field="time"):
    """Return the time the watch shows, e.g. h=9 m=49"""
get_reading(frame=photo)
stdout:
h=10 m=4
